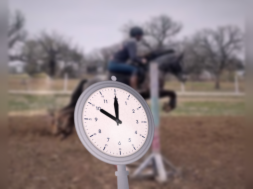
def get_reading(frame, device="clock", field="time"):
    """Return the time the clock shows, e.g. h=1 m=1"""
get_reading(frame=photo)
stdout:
h=10 m=0
